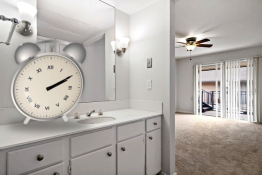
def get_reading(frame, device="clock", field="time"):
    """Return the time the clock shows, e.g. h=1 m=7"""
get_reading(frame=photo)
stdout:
h=2 m=10
